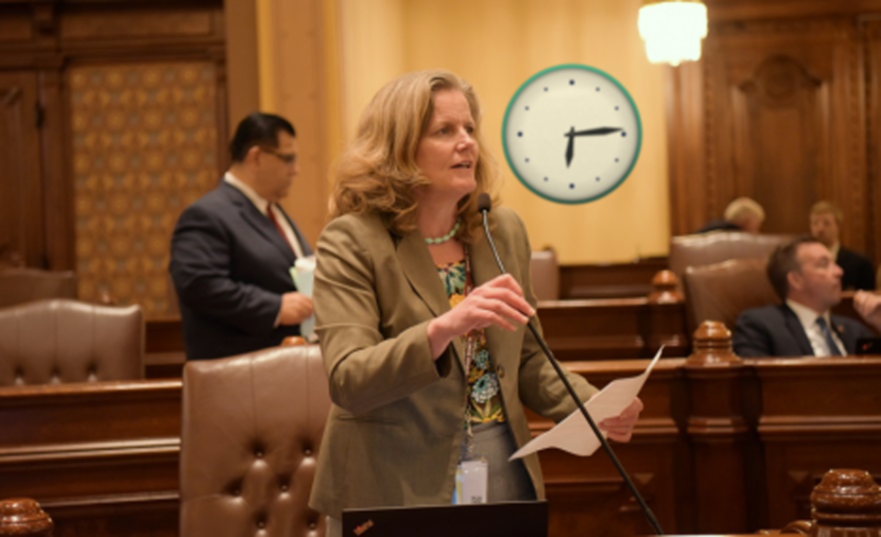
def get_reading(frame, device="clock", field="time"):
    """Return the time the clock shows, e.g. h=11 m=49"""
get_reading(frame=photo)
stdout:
h=6 m=14
